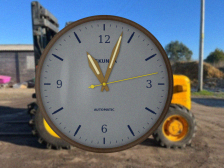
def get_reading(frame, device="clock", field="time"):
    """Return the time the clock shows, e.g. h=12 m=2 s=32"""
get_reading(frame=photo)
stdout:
h=11 m=3 s=13
